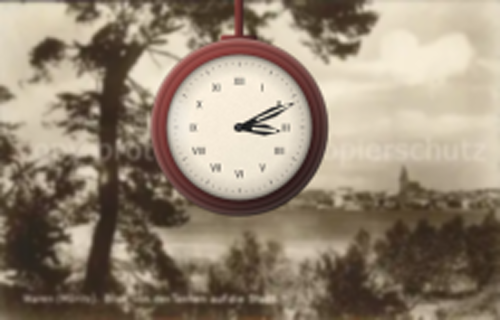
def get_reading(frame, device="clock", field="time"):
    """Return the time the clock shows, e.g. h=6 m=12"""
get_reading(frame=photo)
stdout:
h=3 m=11
